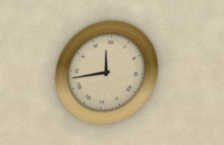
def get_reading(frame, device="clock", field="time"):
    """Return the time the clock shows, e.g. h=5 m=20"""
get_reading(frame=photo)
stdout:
h=11 m=43
